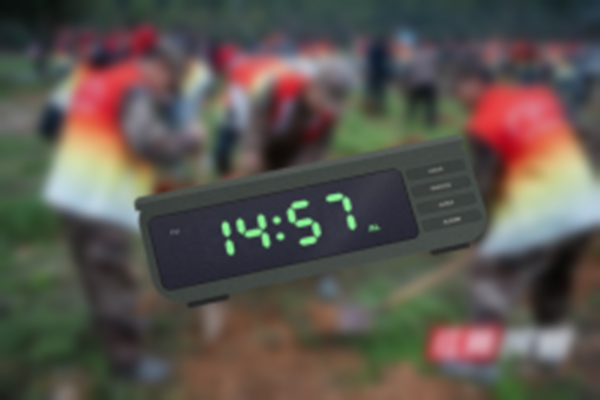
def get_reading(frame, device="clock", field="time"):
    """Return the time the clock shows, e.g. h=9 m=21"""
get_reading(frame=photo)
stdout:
h=14 m=57
